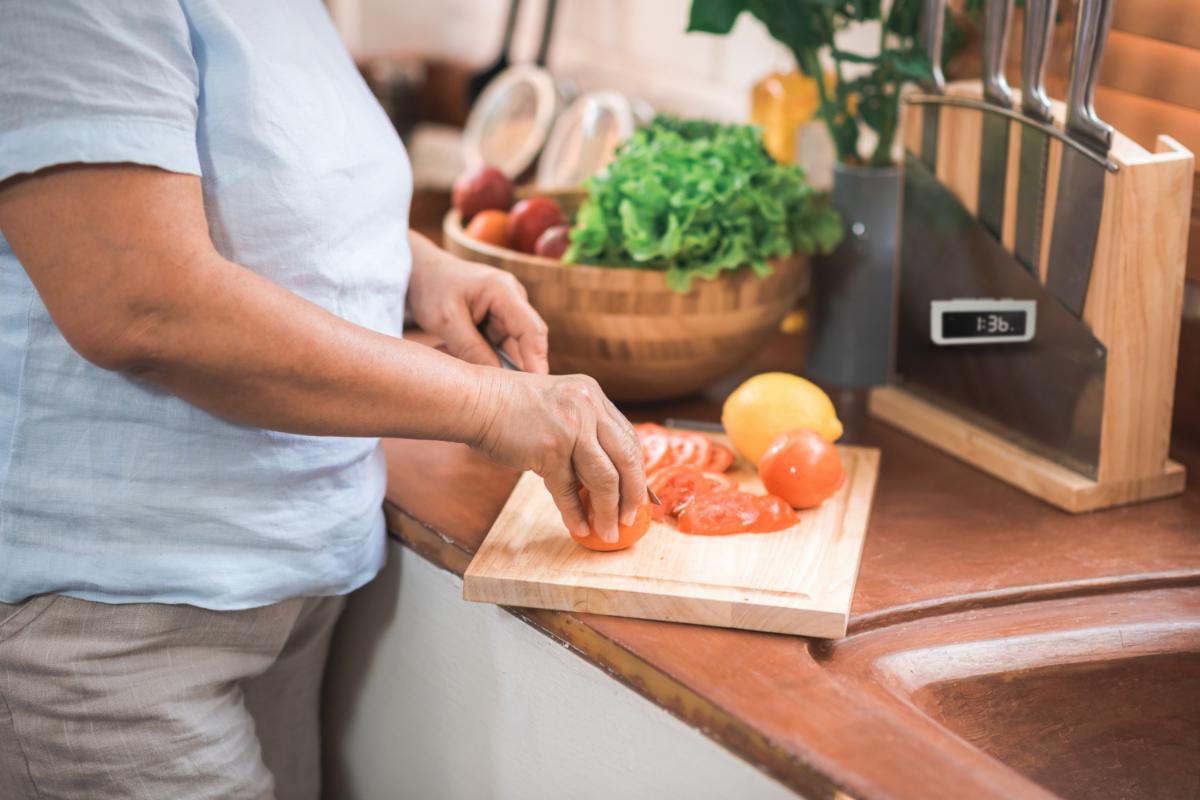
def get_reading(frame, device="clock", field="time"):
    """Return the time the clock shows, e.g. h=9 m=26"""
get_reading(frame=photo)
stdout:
h=1 m=36
